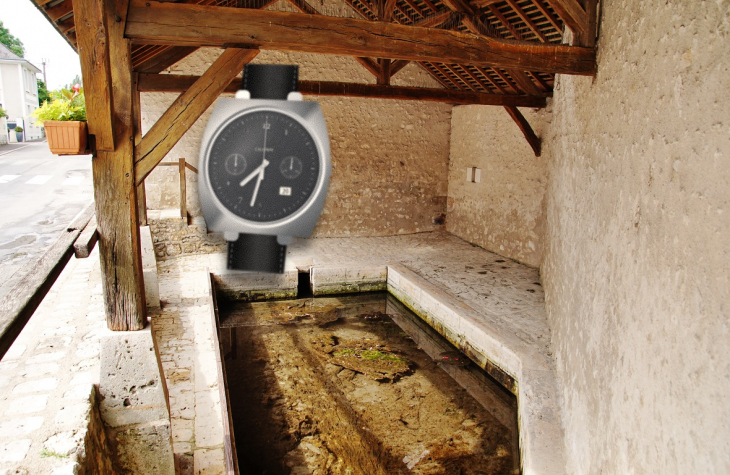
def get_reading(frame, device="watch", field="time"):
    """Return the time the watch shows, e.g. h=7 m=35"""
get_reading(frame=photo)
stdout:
h=7 m=32
